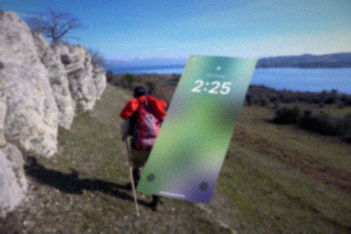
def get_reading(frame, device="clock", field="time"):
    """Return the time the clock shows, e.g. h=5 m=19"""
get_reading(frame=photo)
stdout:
h=2 m=25
